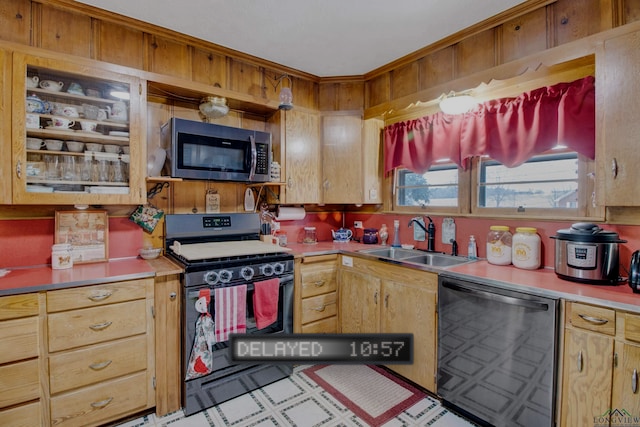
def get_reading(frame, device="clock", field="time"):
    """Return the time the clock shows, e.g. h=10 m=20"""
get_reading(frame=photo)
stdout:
h=10 m=57
